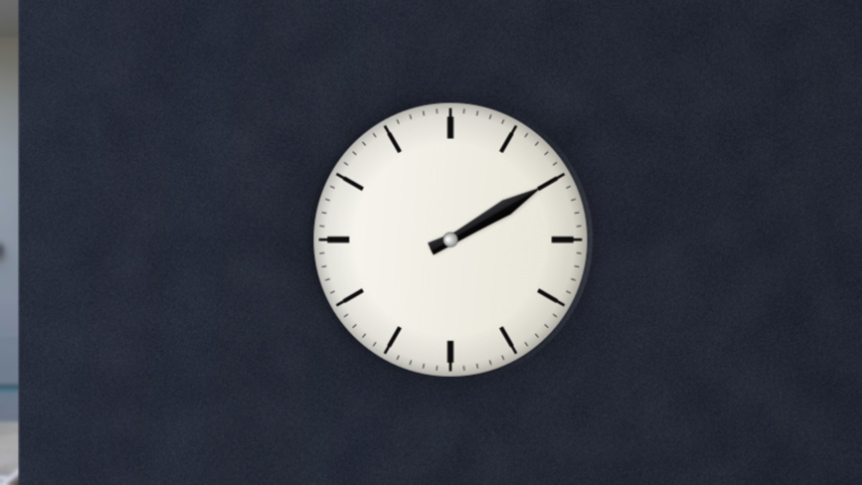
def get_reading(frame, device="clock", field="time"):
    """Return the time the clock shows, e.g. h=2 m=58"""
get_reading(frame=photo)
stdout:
h=2 m=10
